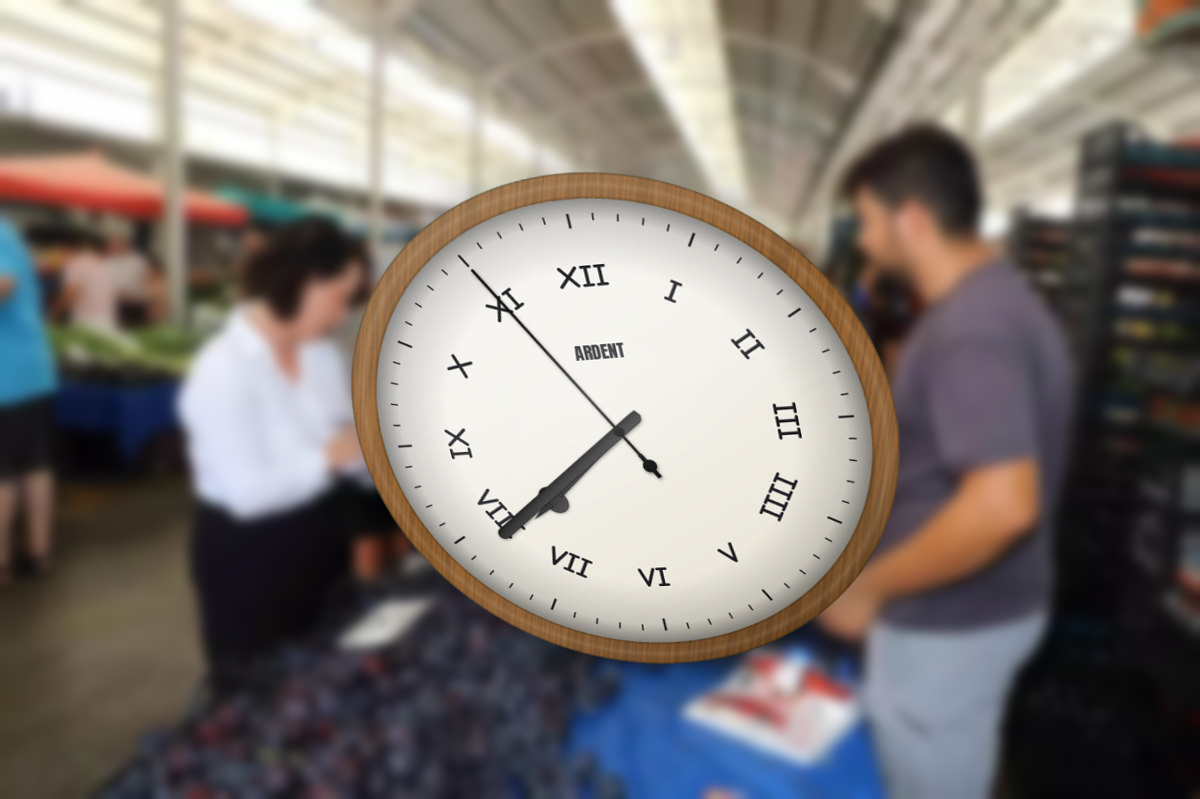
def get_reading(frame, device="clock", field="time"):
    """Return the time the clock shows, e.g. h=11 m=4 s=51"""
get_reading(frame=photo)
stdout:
h=7 m=38 s=55
